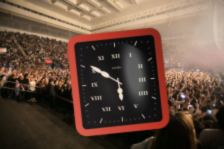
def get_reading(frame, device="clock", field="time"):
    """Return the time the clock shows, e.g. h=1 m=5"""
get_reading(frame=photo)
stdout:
h=5 m=51
